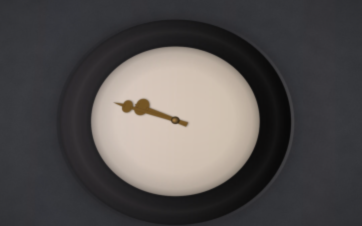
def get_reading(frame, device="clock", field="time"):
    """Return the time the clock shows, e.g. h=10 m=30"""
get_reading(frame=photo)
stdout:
h=9 m=48
